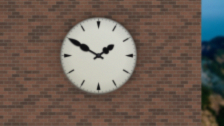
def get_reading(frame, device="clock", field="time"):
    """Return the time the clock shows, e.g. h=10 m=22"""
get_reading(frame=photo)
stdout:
h=1 m=50
